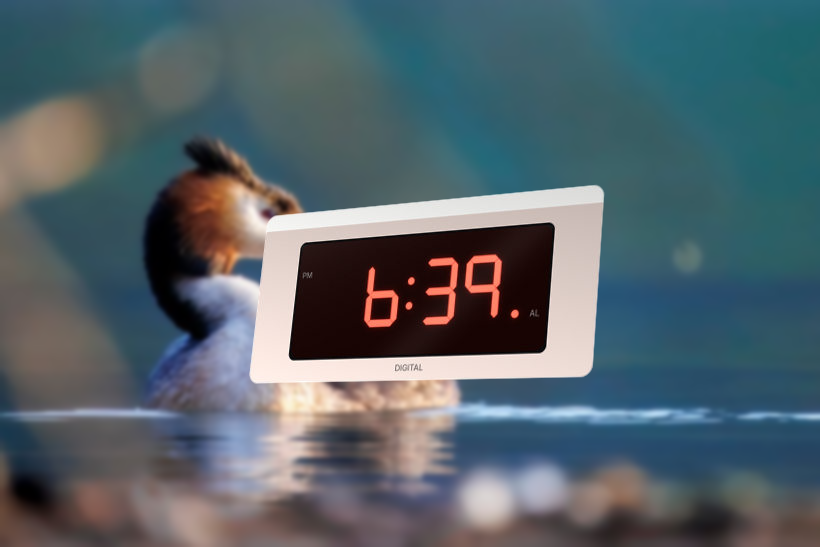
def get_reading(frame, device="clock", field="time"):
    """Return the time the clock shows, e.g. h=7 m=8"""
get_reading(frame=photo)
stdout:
h=6 m=39
